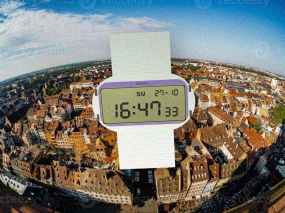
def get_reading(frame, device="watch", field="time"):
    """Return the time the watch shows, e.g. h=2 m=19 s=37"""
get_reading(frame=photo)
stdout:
h=16 m=47 s=33
